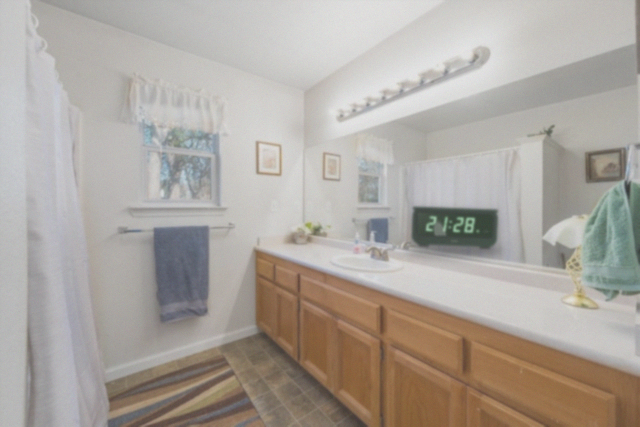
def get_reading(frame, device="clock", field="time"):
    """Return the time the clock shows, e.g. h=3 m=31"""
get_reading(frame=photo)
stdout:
h=21 m=28
